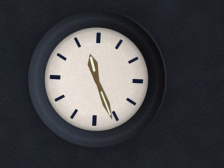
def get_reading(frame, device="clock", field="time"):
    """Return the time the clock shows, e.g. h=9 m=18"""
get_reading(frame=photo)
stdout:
h=11 m=26
